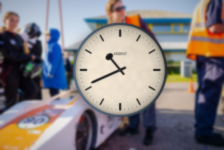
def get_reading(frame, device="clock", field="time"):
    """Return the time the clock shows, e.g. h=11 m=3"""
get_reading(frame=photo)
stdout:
h=10 m=41
